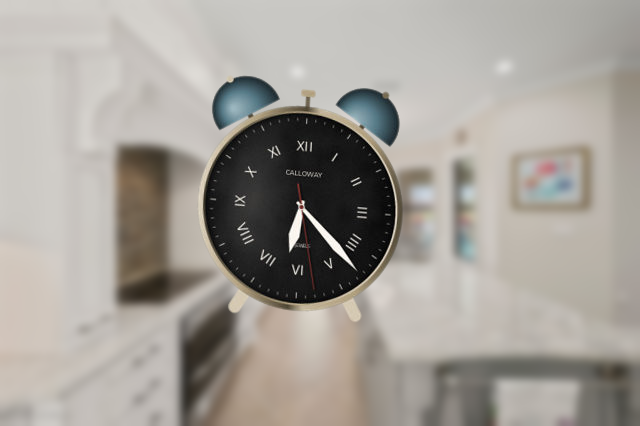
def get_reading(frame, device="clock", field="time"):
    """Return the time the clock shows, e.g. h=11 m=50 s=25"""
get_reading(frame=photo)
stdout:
h=6 m=22 s=28
